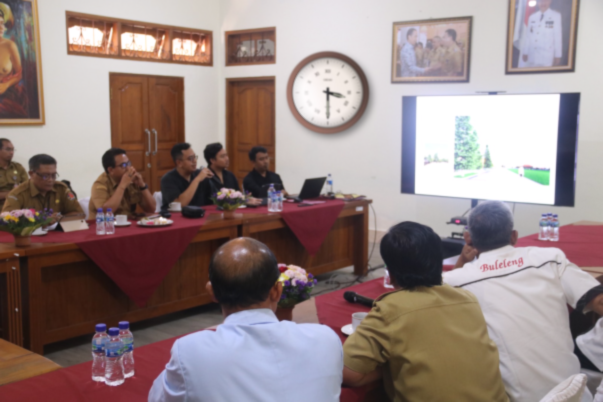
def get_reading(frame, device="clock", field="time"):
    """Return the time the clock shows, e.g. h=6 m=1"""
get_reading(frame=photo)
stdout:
h=3 m=30
